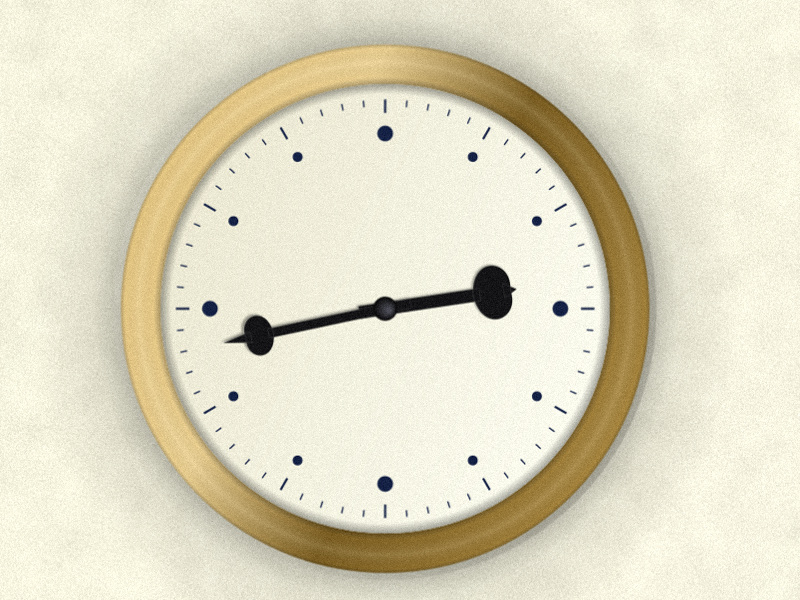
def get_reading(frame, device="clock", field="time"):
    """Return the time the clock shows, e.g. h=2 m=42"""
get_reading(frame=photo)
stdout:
h=2 m=43
